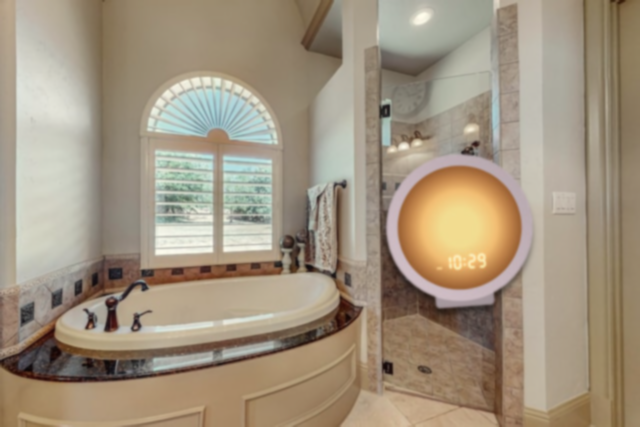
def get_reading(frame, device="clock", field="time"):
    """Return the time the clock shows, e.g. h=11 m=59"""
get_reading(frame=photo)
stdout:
h=10 m=29
